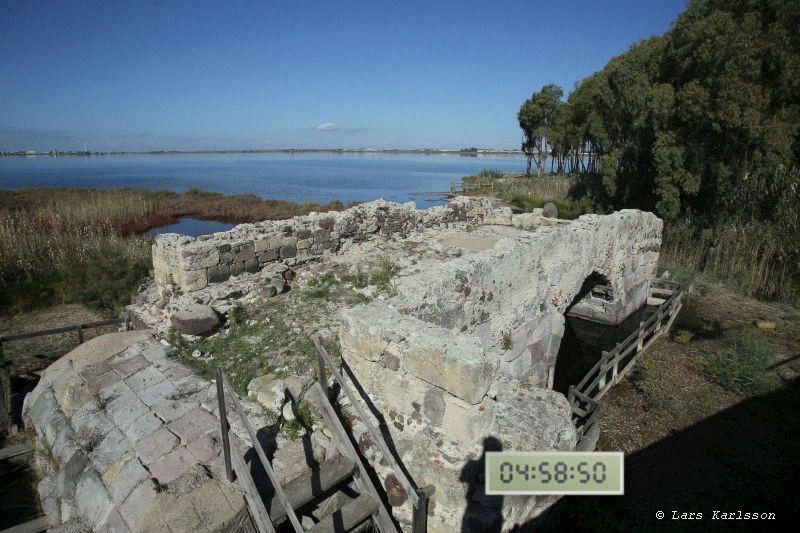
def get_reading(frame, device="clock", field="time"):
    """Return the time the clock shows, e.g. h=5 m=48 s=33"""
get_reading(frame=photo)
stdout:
h=4 m=58 s=50
